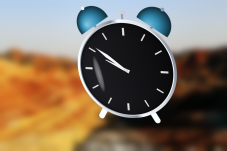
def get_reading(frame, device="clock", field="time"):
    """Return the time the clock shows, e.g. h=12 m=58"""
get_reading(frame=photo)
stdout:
h=9 m=51
